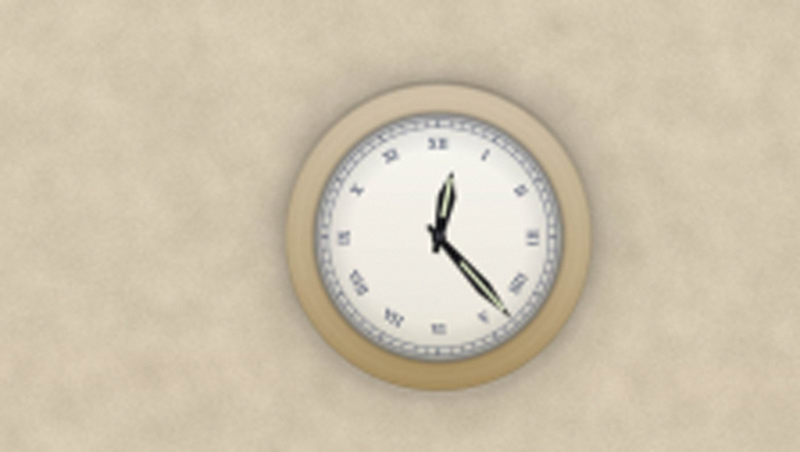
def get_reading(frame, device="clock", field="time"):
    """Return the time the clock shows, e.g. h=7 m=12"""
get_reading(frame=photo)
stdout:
h=12 m=23
